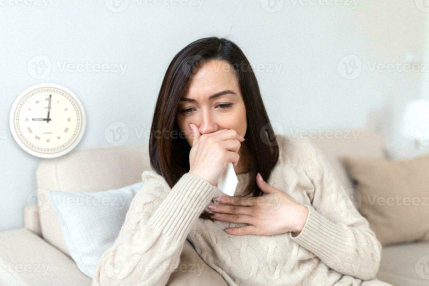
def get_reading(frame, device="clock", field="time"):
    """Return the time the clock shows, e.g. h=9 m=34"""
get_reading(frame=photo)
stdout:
h=9 m=1
